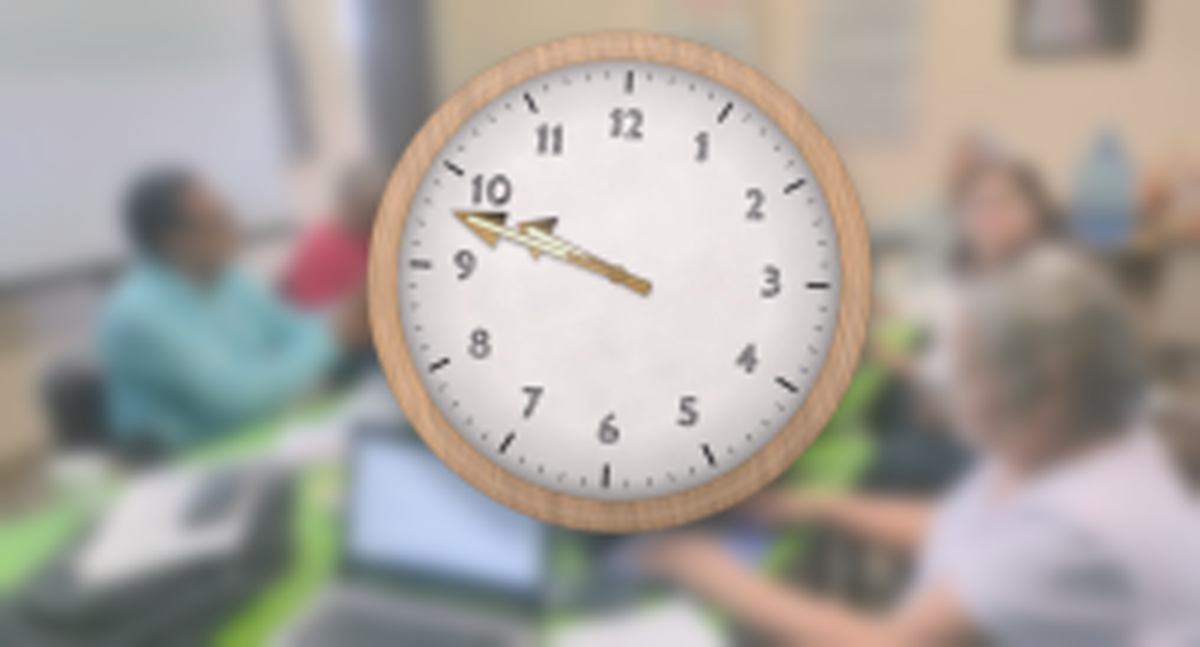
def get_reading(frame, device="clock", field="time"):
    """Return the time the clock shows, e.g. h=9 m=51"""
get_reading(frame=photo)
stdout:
h=9 m=48
